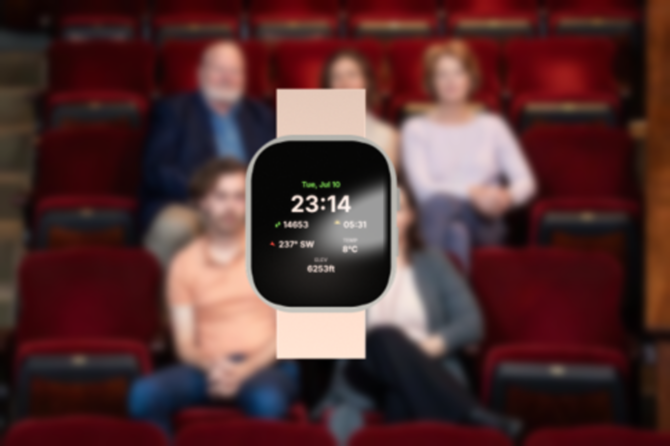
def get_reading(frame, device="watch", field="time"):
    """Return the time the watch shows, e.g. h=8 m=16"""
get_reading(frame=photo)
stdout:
h=23 m=14
